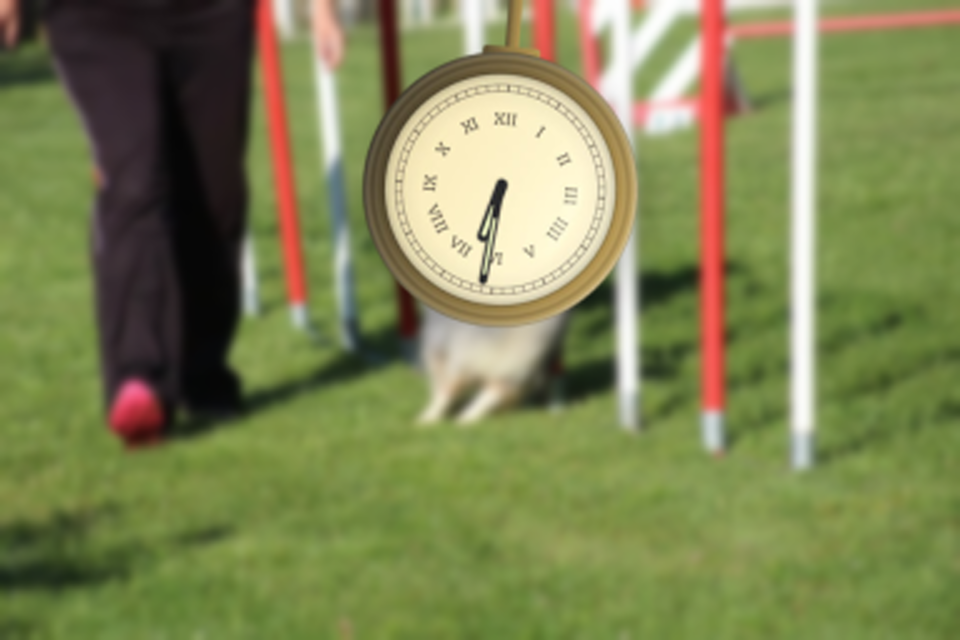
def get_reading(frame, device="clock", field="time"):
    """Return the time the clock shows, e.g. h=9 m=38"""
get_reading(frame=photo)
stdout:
h=6 m=31
